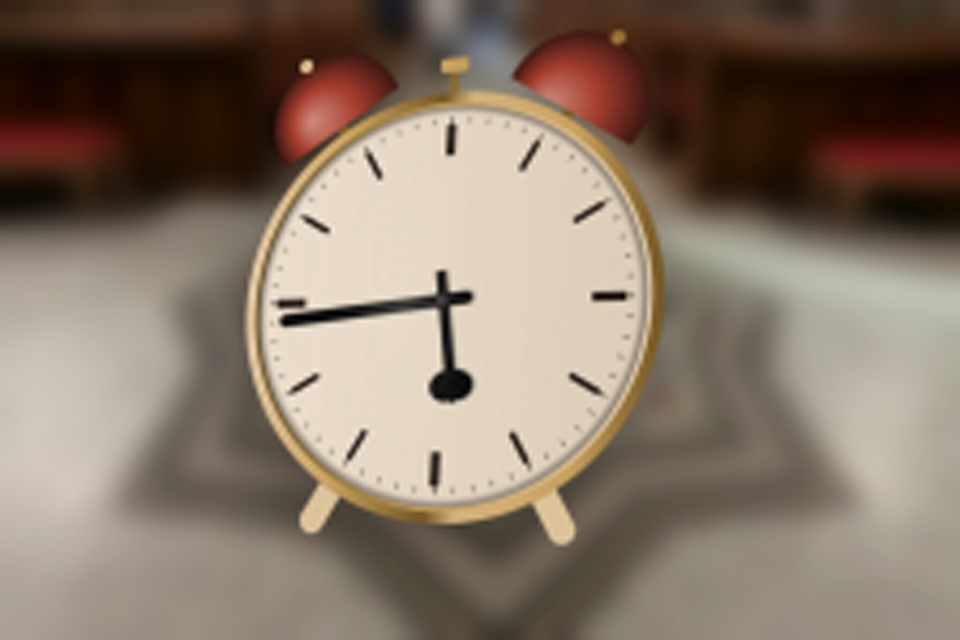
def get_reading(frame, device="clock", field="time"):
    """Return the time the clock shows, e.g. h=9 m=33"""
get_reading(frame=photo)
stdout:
h=5 m=44
